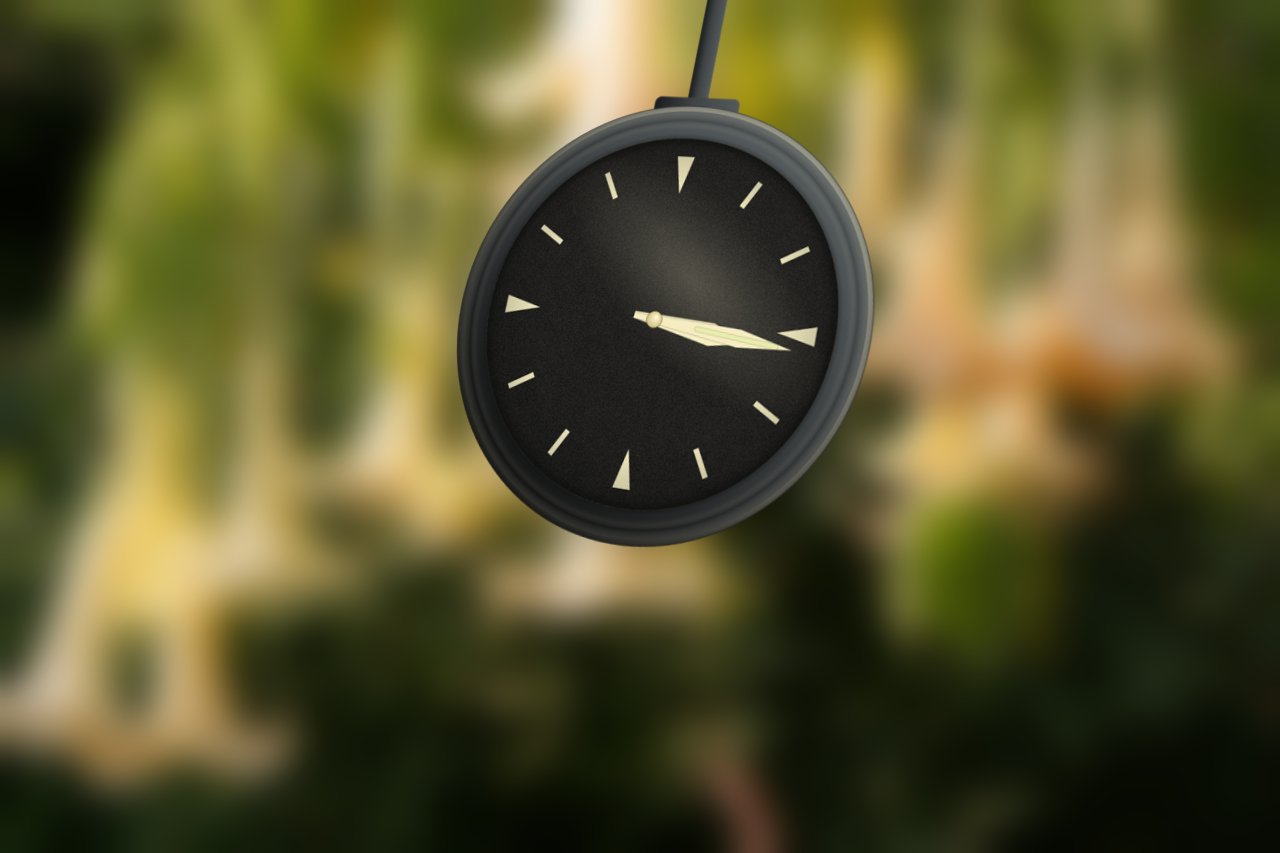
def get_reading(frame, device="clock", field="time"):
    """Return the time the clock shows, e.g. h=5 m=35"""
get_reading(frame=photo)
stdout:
h=3 m=16
